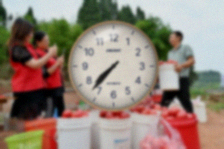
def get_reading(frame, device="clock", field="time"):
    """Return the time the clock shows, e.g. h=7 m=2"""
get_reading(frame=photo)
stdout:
h=7 m=37
